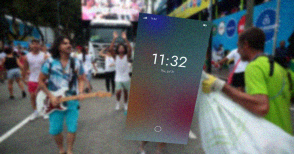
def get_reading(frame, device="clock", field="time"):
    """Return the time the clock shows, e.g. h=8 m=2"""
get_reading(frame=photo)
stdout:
h=11 m=32
